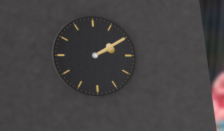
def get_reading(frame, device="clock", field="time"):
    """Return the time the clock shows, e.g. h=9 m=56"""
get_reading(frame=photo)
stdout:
h=2 m=10
